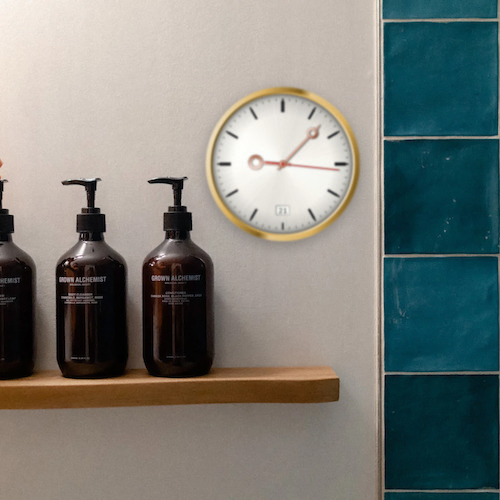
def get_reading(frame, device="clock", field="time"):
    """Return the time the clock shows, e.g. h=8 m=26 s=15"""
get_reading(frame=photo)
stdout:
h=9 m=7 s=16
